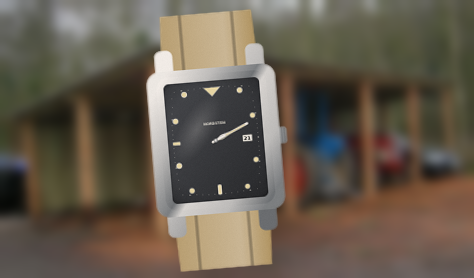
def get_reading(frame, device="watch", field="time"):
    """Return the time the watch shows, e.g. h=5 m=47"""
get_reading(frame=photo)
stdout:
h=2 m=11
